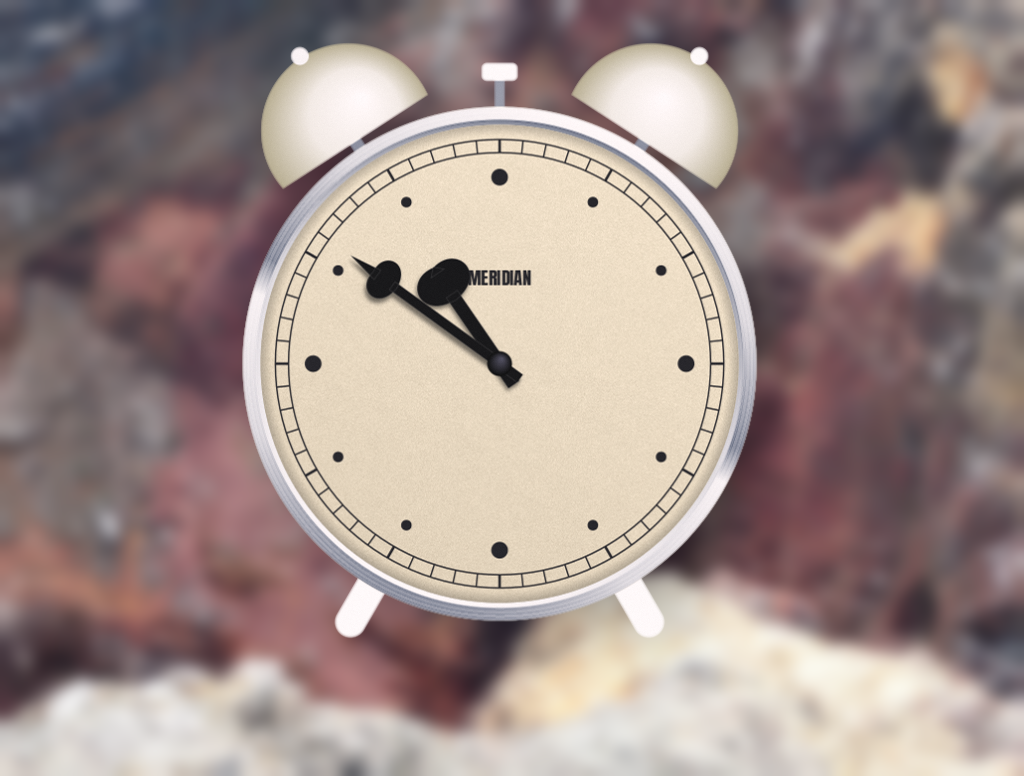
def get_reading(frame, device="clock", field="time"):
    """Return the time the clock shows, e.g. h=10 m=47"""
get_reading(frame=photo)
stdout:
h=10 m=51
